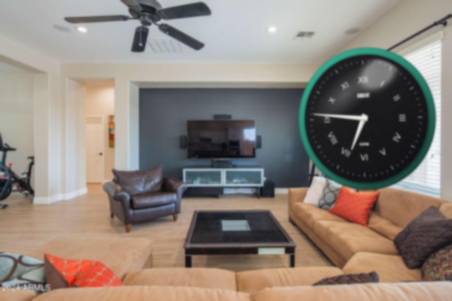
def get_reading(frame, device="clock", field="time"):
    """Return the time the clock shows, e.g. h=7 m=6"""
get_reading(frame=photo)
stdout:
h=6 m=46
